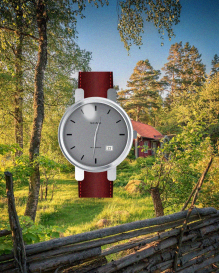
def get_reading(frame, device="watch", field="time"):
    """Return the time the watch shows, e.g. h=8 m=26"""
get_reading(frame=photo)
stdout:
h=12 m=31
